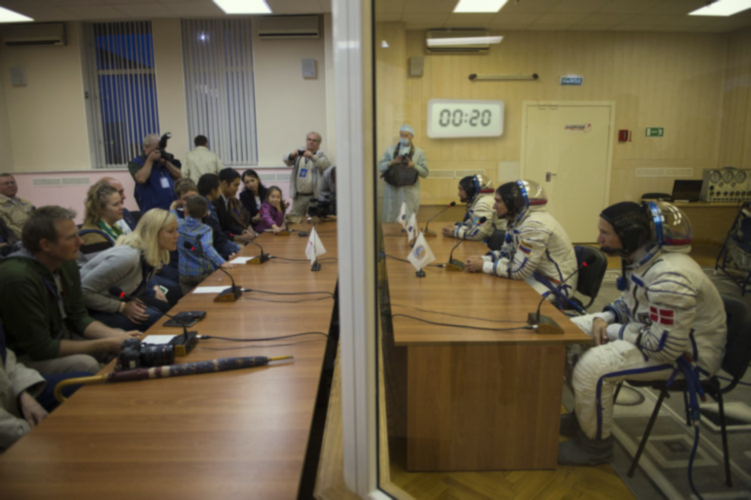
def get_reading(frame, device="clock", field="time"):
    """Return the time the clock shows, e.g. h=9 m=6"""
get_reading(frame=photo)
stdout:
h=0 m=20
